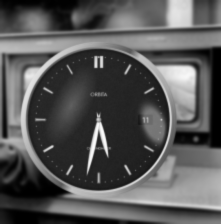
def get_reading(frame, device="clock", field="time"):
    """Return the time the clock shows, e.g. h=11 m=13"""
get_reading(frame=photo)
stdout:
h=5 m=32
